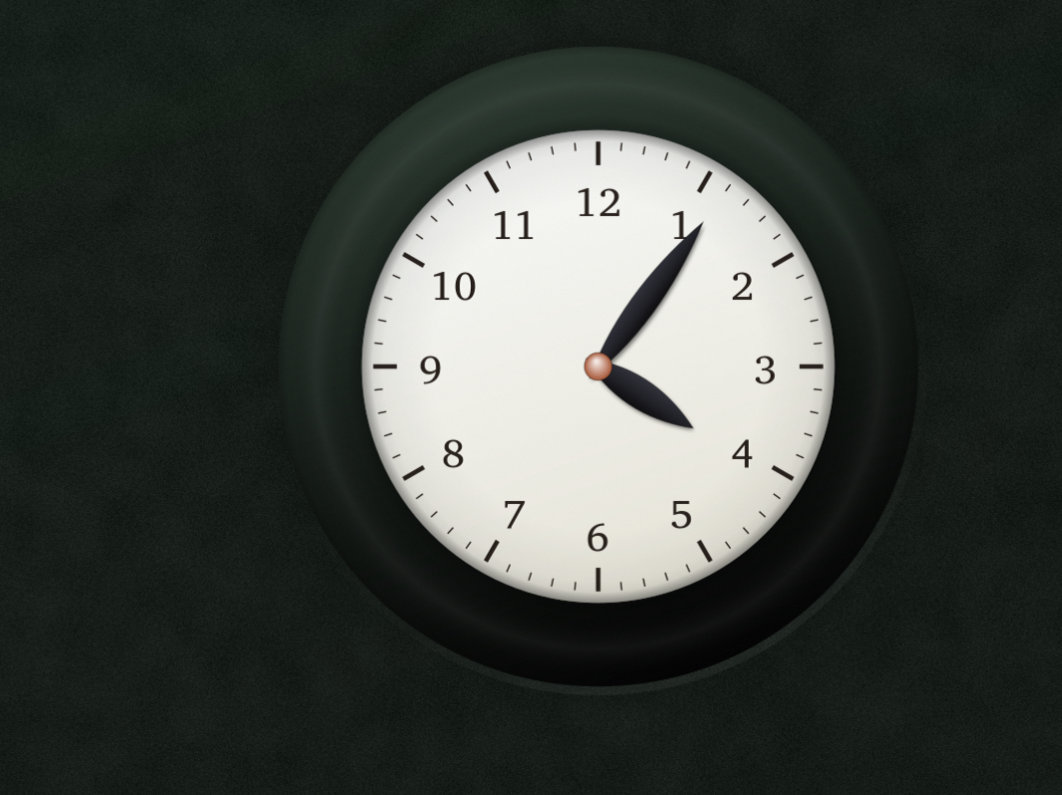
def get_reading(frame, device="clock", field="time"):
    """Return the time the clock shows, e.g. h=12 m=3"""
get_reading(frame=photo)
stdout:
h=4 m=6
